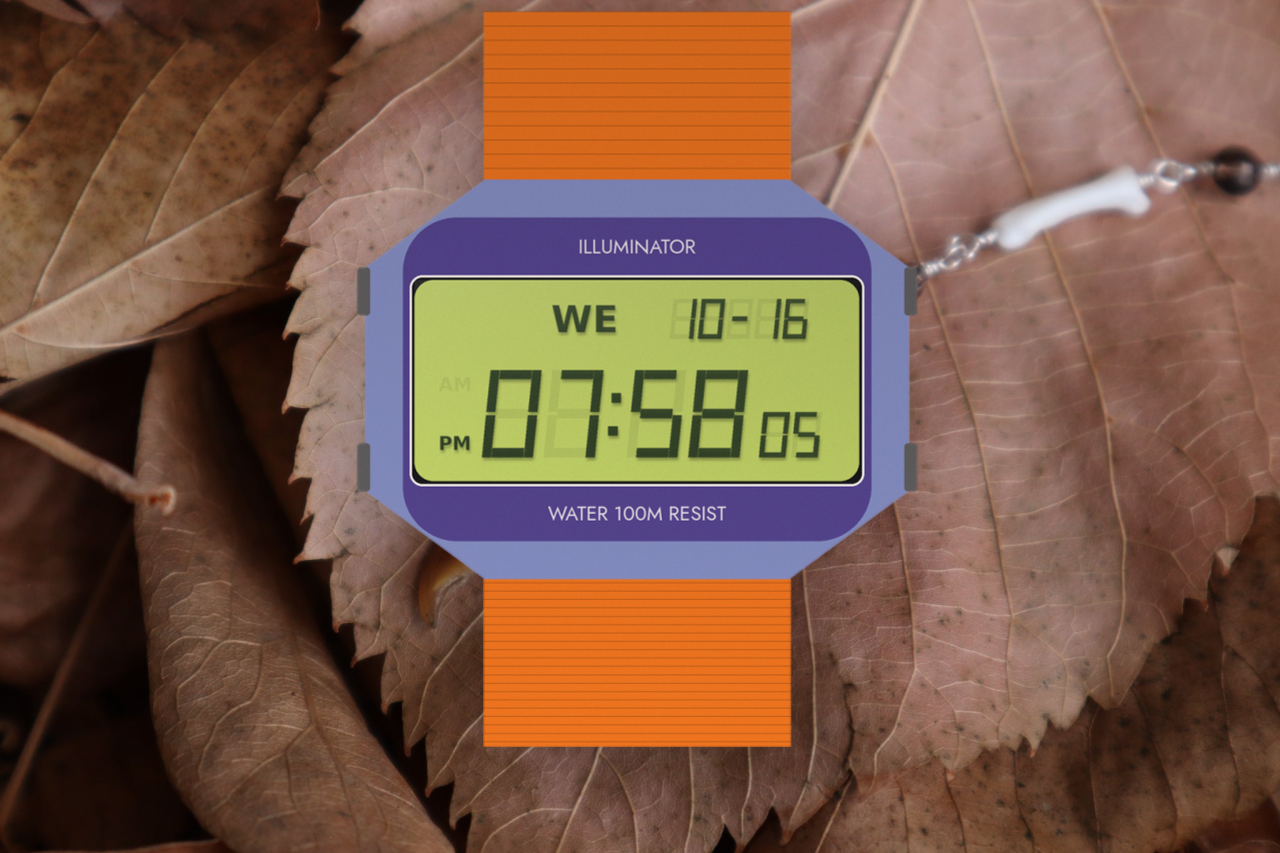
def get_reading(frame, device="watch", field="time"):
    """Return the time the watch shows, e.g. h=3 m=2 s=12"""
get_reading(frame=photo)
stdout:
h=7 m=58 s=5
